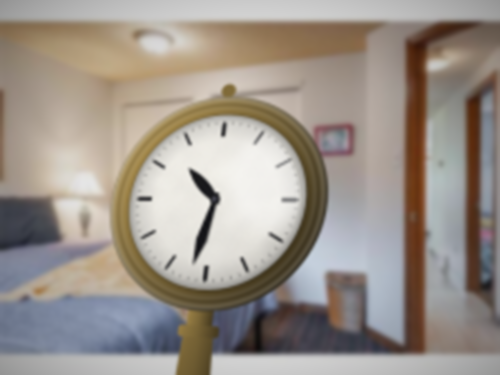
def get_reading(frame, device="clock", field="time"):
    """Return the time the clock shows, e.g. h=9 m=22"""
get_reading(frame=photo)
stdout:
h=10 m=32
